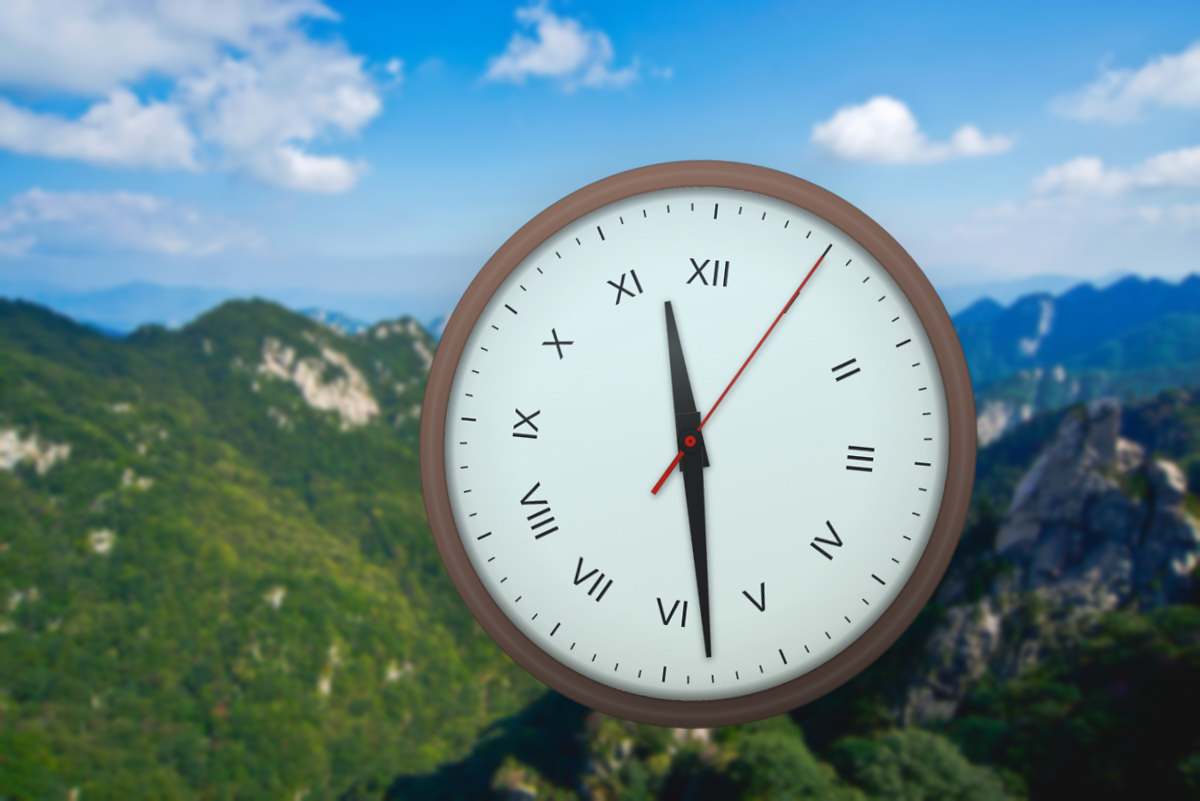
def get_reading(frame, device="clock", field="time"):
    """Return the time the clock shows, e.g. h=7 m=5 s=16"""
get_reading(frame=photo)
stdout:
h=11 m=28 s=5
